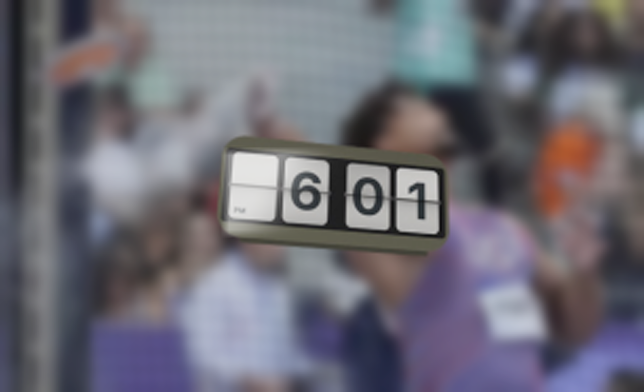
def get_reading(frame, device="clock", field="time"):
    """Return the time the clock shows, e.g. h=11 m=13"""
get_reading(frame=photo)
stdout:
h=6 m=1
